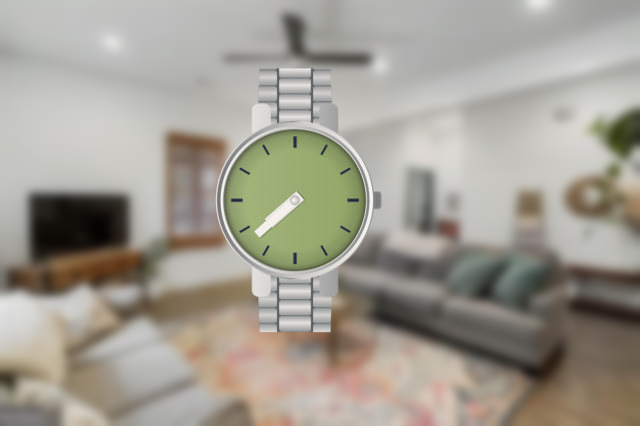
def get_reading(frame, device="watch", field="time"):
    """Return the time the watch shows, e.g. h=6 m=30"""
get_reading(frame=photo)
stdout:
h=7 m=38
